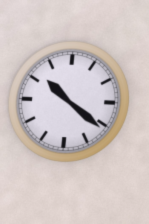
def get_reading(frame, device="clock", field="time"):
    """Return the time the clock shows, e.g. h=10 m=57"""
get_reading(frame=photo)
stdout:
h=10 m=21
